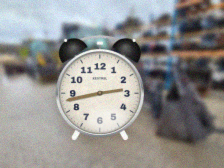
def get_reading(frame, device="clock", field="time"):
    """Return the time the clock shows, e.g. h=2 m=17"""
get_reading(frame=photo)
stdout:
h=2 m=43
